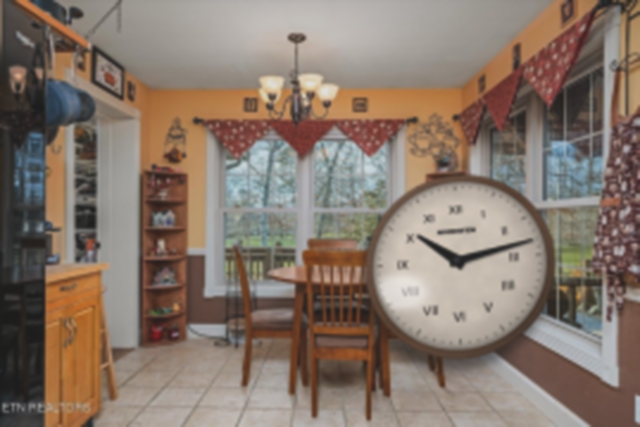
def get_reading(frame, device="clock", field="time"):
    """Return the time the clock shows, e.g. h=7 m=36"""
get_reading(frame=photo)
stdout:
h=10 m=13
